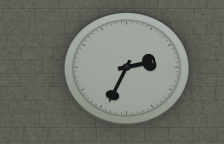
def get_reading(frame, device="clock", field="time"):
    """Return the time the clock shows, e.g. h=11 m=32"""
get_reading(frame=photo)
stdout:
h=2 m=34
